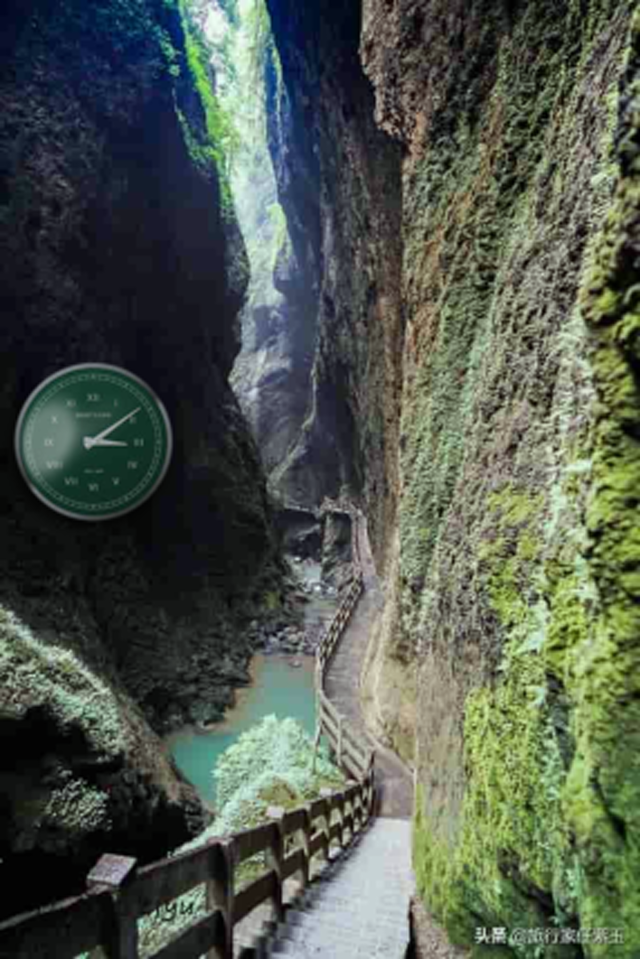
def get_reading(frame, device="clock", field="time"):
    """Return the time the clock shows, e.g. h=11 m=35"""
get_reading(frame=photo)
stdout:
h=3 m=9
